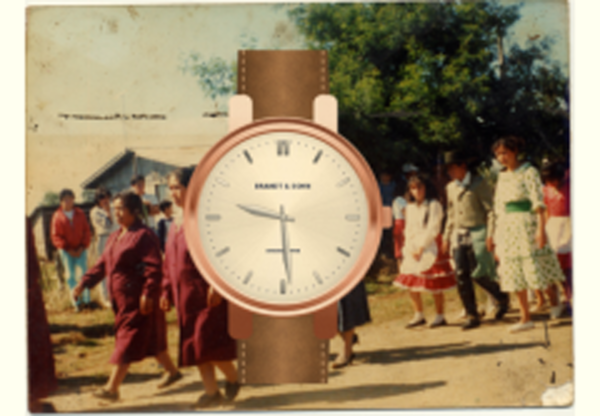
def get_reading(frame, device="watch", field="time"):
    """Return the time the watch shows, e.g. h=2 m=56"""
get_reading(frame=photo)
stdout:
h=9 m=29
